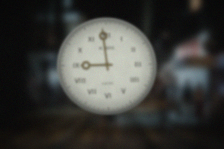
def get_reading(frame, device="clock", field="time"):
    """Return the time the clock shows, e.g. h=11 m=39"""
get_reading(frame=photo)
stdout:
h=8 m=59
